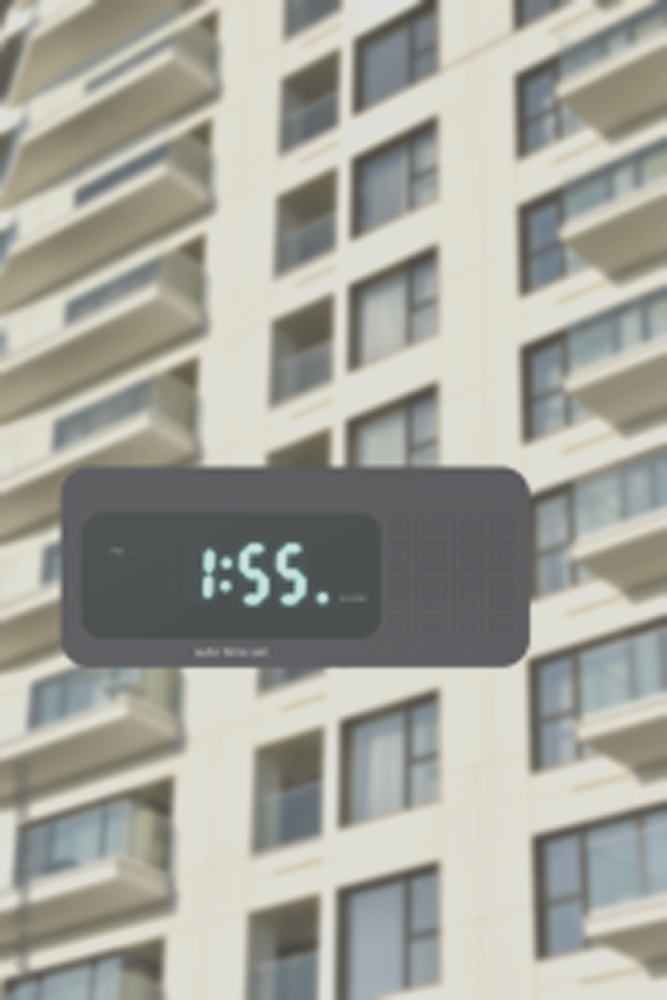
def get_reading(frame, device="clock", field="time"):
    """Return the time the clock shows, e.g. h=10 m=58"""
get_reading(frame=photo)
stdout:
h=1 m=55
